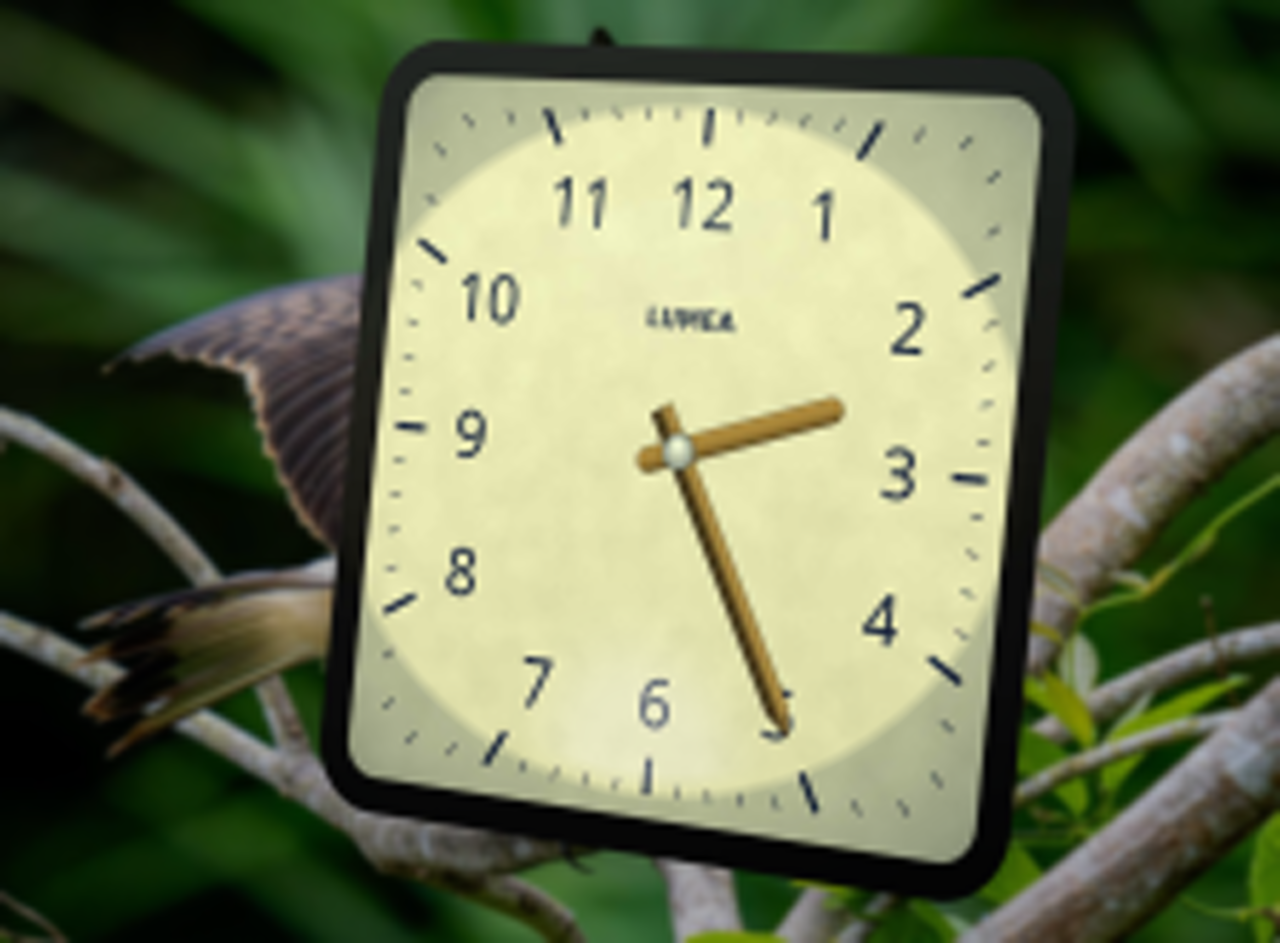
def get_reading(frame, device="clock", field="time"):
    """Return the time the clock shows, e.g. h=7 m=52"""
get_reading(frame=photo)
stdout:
h=2 m=25
